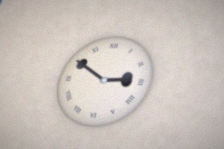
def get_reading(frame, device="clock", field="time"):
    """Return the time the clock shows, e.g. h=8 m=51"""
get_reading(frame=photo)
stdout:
h=2 m=50
